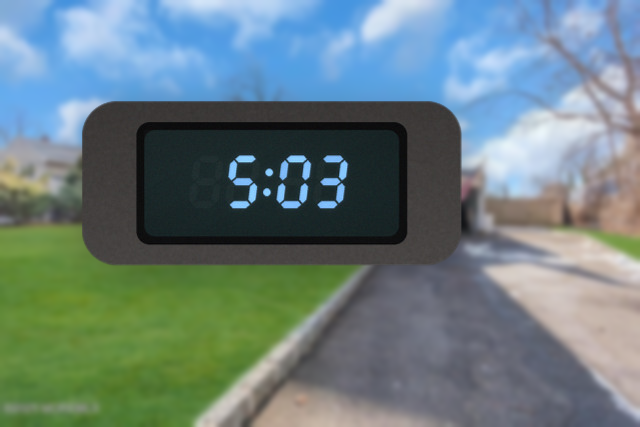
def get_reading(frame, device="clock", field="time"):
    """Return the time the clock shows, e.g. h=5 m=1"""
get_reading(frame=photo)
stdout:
h=5 m=3
